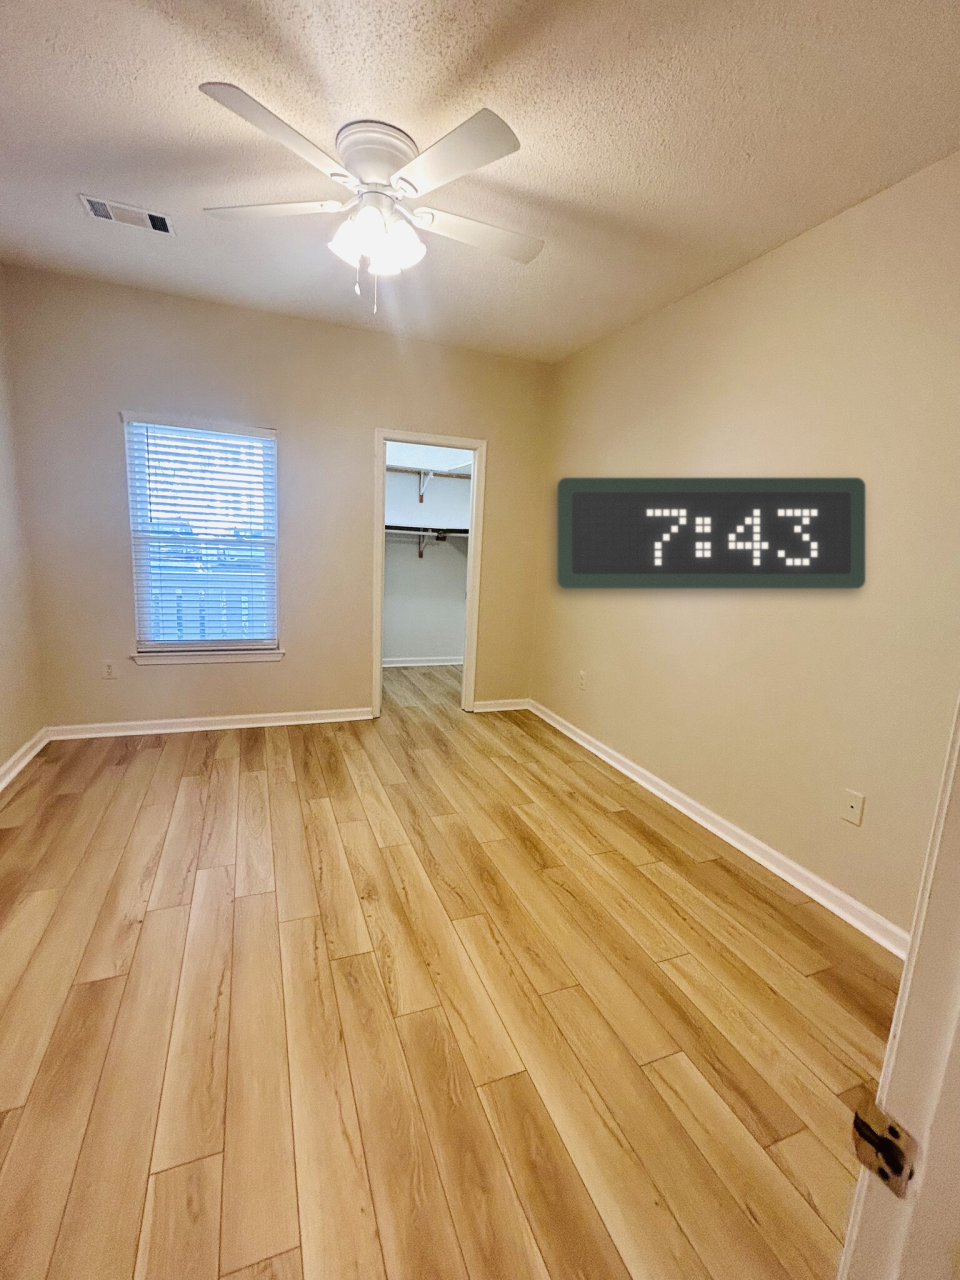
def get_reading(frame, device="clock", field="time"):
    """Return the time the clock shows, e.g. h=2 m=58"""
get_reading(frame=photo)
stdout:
h=7 m=43
